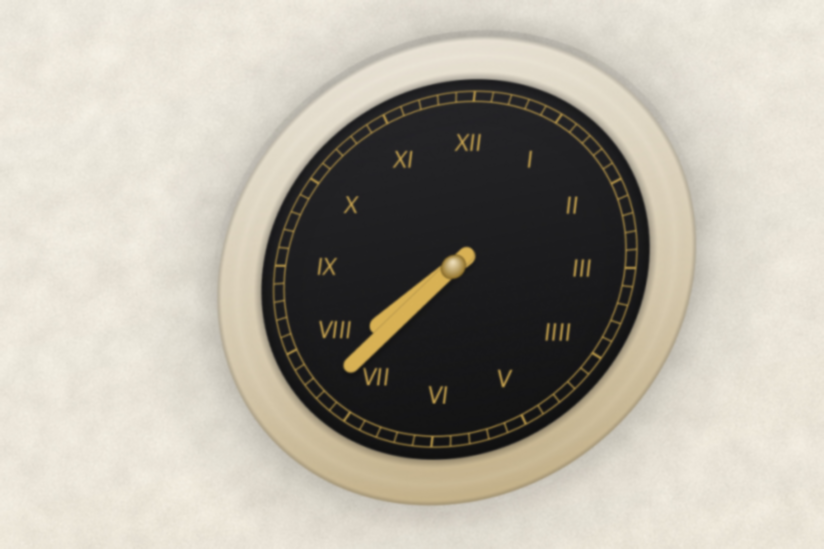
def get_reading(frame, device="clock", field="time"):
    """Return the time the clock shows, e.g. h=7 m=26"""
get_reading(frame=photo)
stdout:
h=7 m=37
